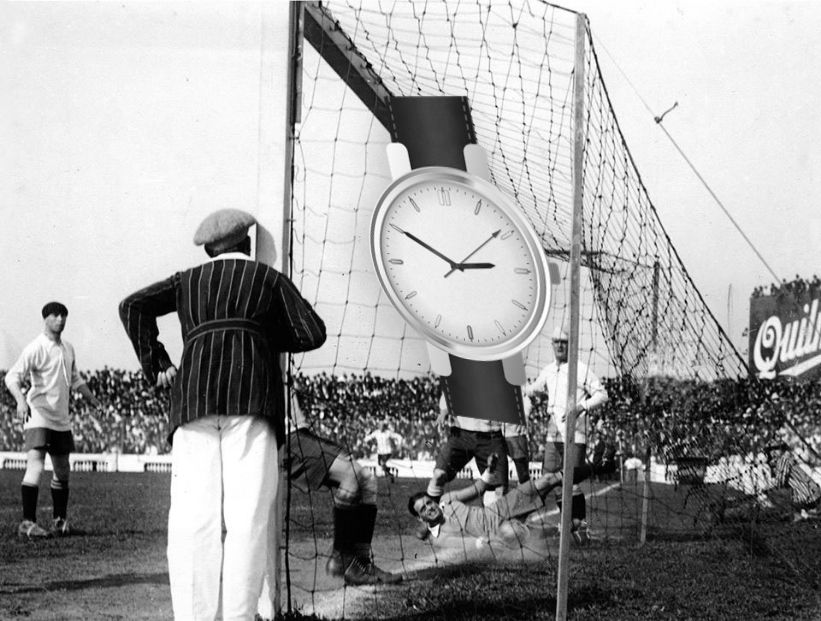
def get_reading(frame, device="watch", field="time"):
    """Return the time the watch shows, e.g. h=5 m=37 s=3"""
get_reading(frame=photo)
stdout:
h=2 m=50 s=9
